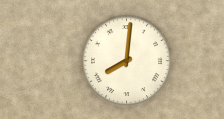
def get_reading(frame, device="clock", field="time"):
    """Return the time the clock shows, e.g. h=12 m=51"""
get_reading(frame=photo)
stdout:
h=8 m=1
